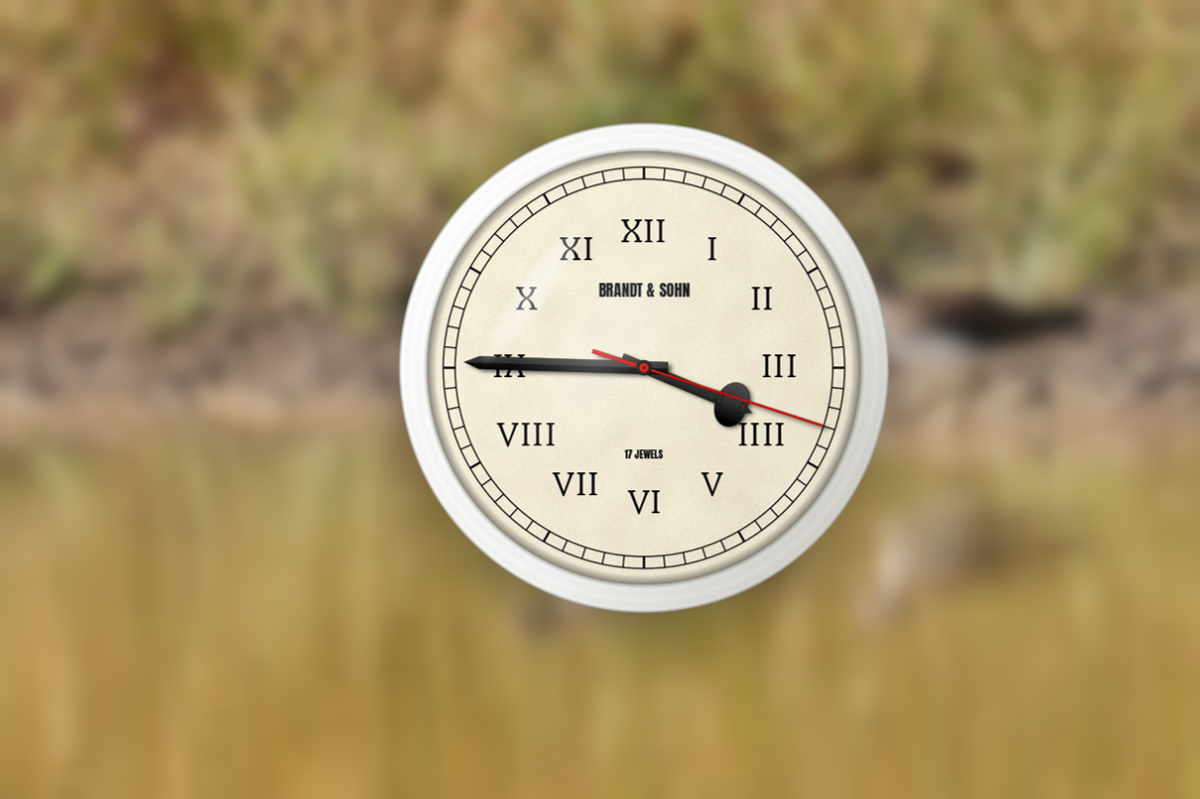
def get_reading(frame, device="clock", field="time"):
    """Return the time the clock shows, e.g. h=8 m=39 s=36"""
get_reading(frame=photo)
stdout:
h=3 m=45 s=18
